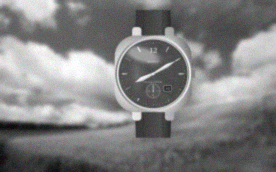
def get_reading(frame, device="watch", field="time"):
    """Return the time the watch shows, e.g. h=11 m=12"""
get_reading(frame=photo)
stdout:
h=8 m=10
